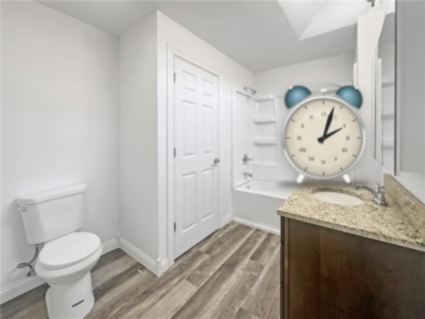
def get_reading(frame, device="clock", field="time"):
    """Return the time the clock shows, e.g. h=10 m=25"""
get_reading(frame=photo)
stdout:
h=2 m=3
